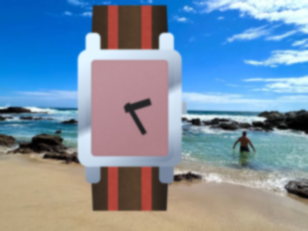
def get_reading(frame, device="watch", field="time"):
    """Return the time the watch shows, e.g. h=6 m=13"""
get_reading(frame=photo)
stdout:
h=2 m=25
